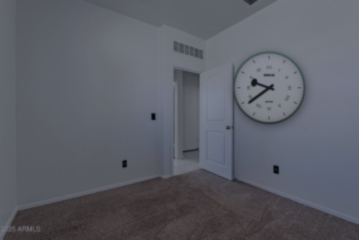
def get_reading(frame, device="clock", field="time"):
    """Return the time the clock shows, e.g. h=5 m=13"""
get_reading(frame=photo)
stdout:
h=9 m=39
